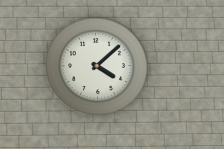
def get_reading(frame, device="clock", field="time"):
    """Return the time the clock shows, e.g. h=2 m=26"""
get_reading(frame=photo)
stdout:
h=4 m=8
